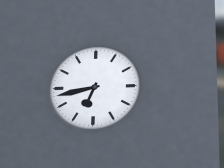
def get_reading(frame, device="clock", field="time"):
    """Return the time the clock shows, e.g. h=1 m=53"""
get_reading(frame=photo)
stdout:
h=6 m=43
